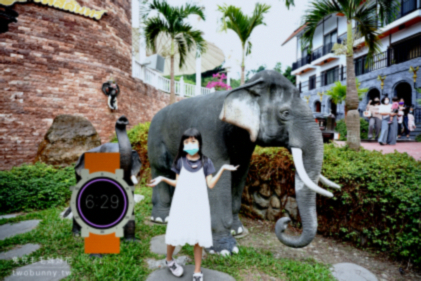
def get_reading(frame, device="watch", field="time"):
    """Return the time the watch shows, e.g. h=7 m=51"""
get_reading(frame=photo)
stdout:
h=6 m=29
